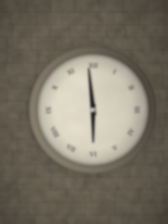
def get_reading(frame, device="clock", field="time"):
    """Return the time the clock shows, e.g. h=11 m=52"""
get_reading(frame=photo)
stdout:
h=5 m=59
